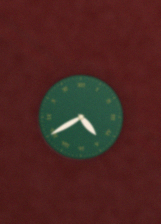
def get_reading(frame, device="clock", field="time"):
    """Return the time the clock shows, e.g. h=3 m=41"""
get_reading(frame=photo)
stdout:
h=4 m=40
